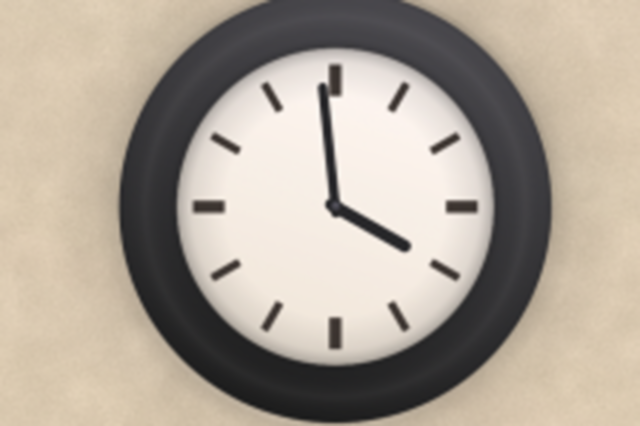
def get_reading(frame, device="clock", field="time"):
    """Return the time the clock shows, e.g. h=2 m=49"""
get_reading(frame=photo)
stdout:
h=3 m=59
